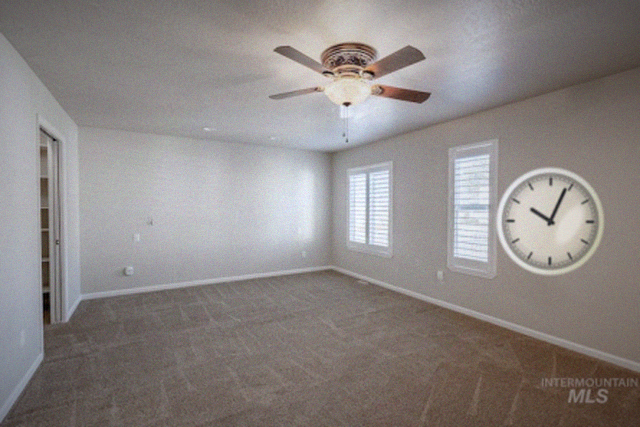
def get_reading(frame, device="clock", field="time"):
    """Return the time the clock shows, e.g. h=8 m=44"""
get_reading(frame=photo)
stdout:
h=10 m=4
